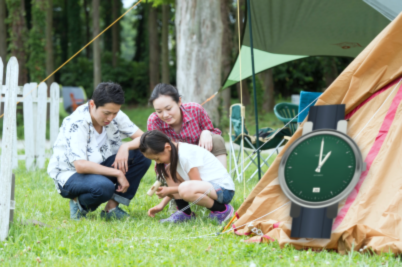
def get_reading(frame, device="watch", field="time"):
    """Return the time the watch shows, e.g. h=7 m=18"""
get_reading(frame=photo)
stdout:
h=1 m=0
